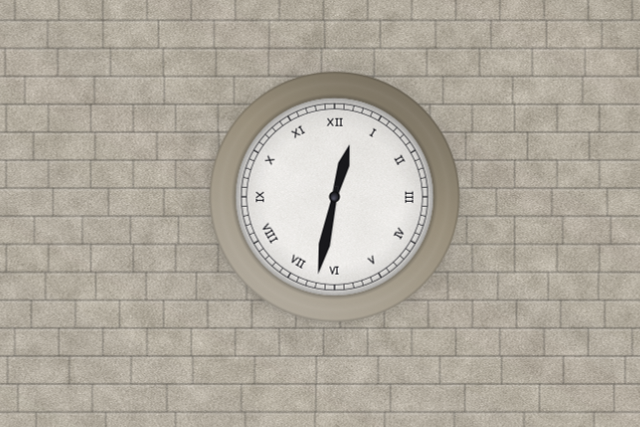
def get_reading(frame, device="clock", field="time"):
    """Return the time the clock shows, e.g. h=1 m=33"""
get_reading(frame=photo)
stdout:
h=12 m=32
